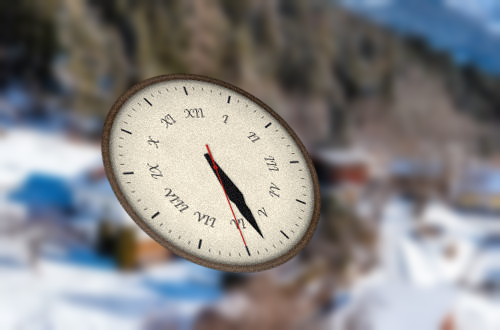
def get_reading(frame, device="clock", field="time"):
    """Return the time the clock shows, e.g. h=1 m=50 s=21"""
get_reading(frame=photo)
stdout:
h=5 m=27 s=30
